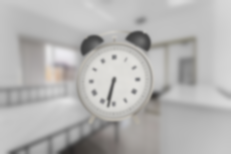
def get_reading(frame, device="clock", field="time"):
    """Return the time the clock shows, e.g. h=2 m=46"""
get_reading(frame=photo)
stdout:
h=6 m=32
